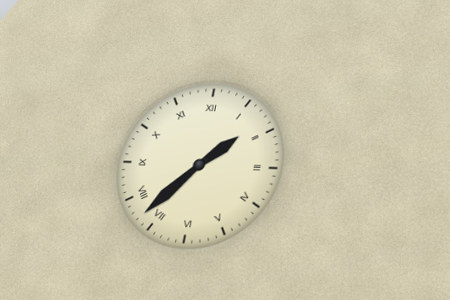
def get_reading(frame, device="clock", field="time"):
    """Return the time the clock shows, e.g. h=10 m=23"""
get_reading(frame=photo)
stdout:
h=1 m=37
